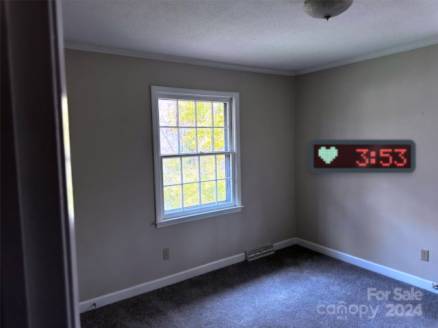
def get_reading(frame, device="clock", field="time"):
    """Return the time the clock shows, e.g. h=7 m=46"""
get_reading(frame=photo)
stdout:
h=3 m=53
